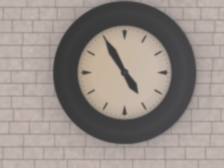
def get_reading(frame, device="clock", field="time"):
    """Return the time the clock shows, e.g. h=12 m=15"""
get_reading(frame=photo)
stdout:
h=4 m=55
